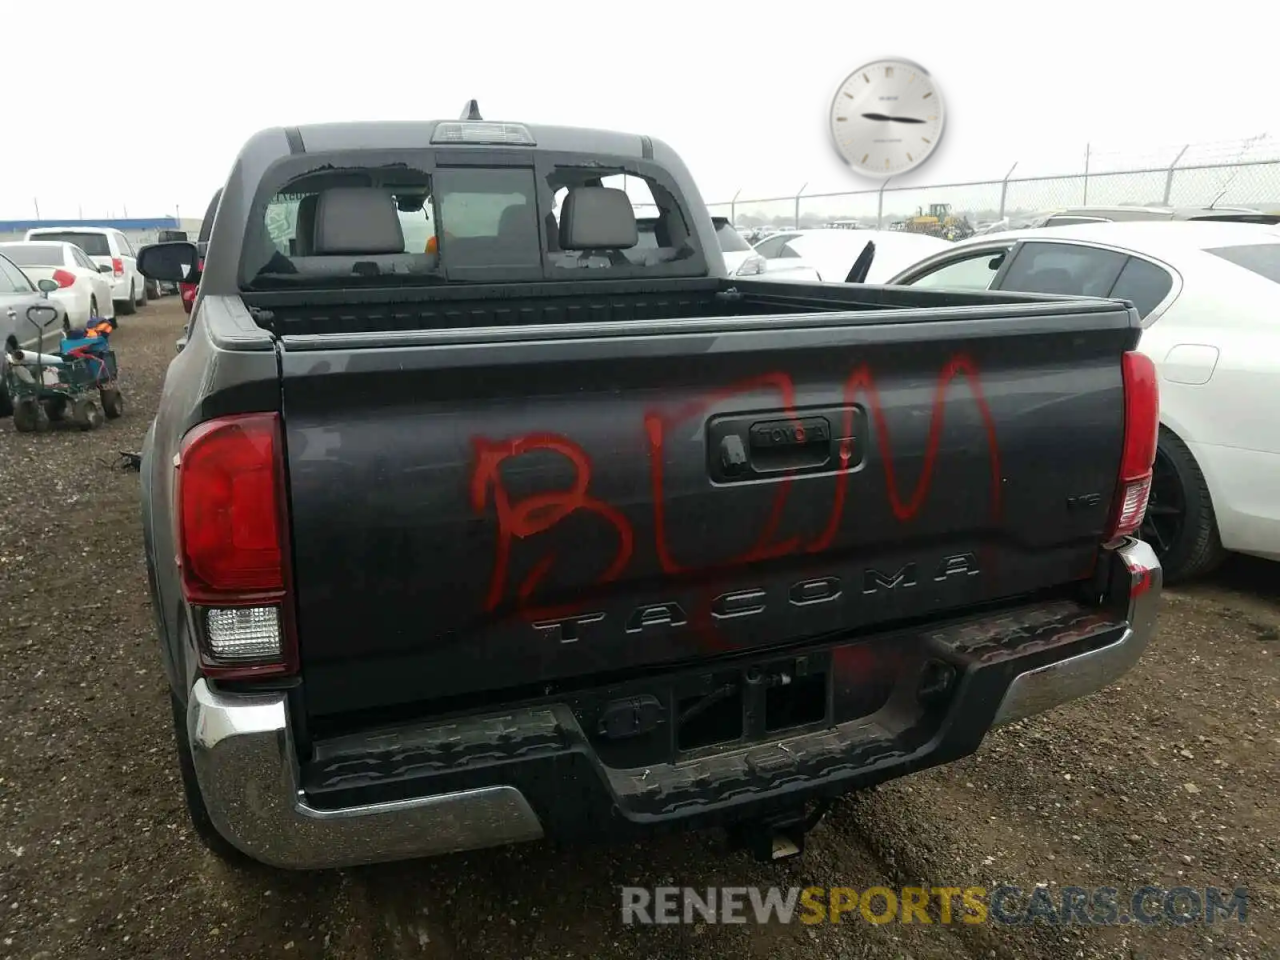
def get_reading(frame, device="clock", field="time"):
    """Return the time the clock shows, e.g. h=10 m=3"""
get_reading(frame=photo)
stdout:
h=9 m=16
